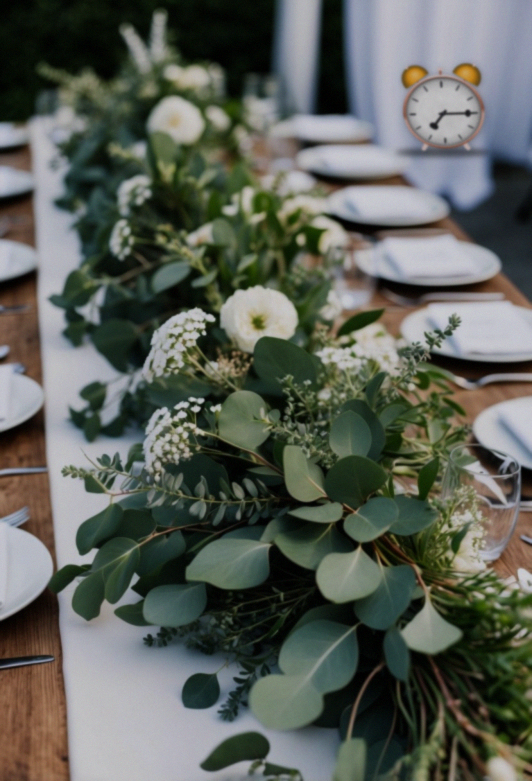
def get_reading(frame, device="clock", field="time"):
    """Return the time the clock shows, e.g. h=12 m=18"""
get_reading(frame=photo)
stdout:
h=7 m=15
